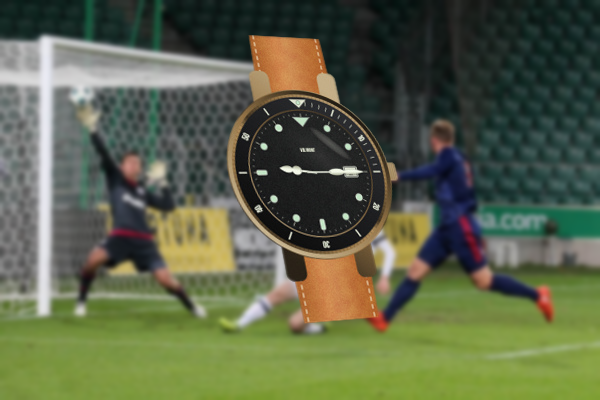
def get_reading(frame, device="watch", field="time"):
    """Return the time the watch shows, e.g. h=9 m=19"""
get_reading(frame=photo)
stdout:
h=9 m=15
